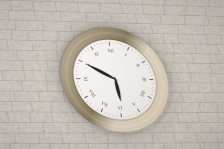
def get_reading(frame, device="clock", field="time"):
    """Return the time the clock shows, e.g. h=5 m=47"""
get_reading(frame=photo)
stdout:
h=5 m=50
